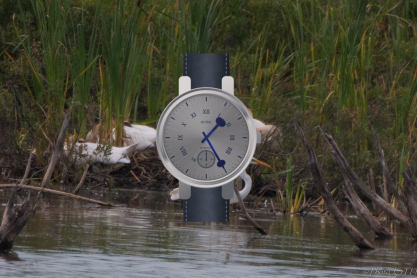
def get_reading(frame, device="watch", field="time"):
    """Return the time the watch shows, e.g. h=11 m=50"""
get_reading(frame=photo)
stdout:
h=1 m=25
